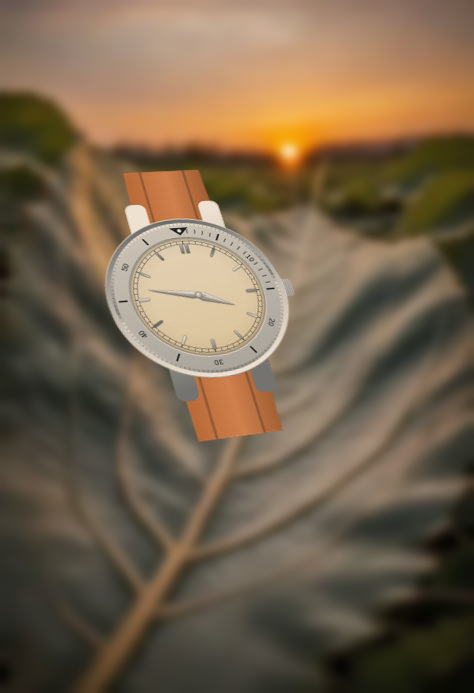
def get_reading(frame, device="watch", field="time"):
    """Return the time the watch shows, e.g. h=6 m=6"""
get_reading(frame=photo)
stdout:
h=3 m=47
